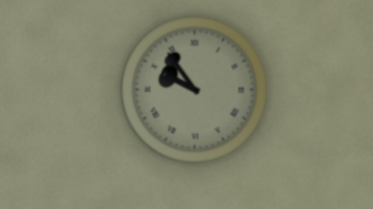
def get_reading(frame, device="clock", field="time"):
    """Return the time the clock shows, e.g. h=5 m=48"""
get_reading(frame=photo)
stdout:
h=9 m=54
